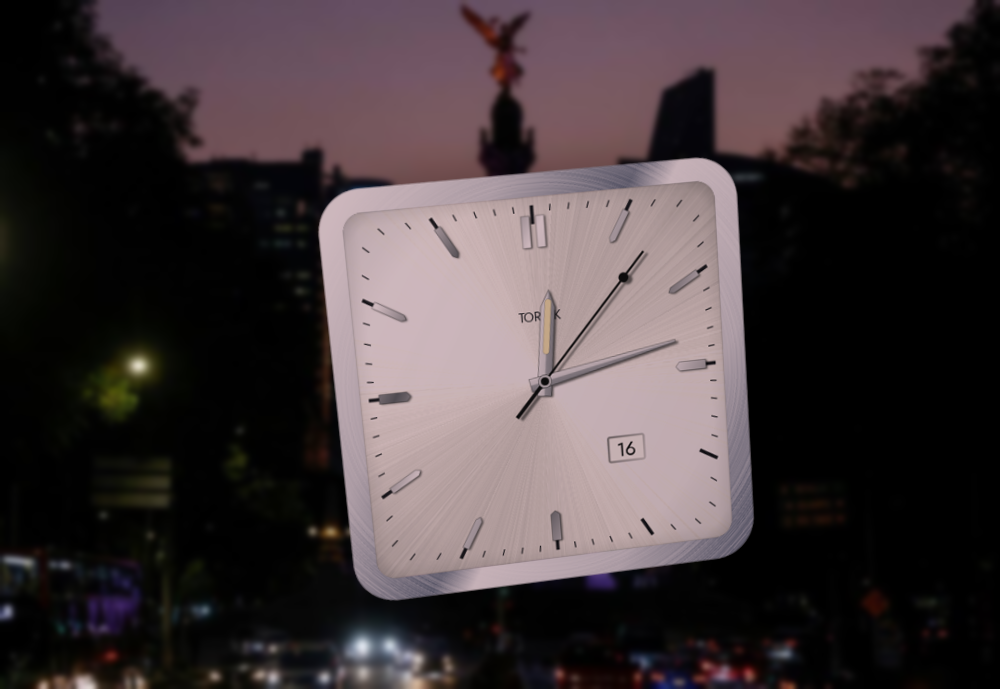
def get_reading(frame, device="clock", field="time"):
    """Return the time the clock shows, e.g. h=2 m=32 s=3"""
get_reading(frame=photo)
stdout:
h=12 m=13 s=7
